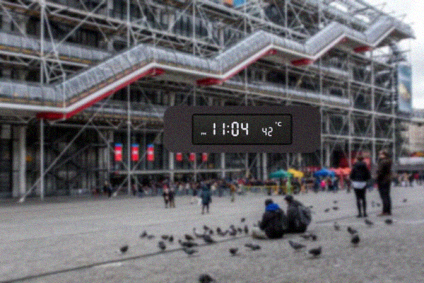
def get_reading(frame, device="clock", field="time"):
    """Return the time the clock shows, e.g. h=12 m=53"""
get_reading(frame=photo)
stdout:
h=11 m=4
